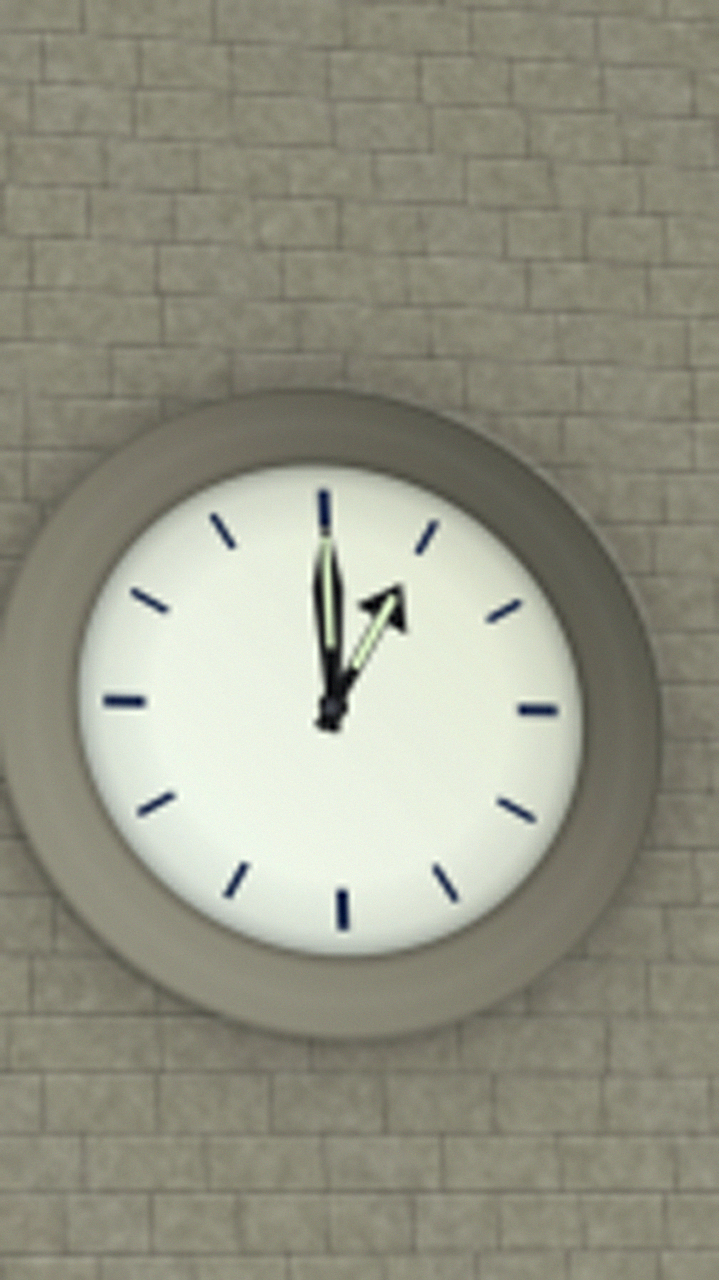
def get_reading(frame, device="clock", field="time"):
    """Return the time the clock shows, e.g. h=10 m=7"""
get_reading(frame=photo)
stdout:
h=1 m=0
